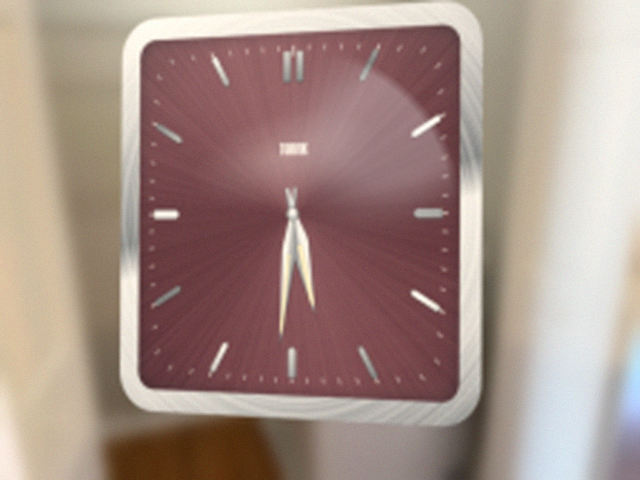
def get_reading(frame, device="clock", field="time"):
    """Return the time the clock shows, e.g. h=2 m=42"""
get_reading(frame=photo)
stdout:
h=5 m=31
